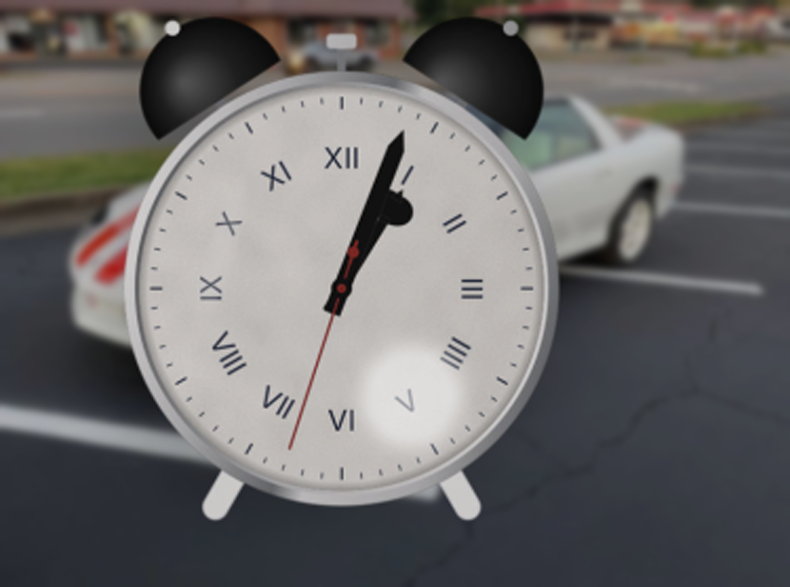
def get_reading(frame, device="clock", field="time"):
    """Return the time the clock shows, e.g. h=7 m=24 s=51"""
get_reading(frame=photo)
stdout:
h=1 m=3 s=33
